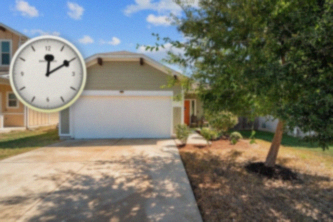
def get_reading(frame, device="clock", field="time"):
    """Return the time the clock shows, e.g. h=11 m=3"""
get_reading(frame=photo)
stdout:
h=12 m=10
